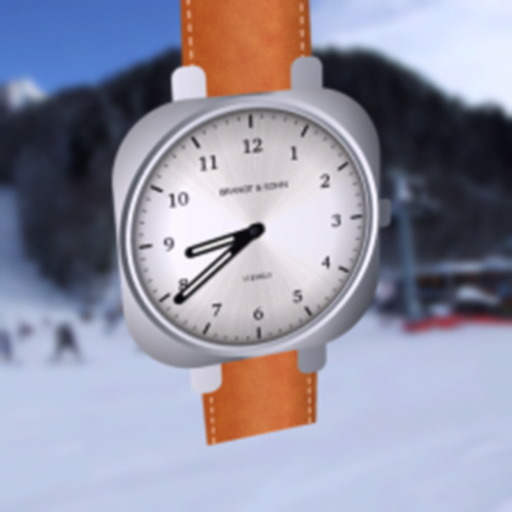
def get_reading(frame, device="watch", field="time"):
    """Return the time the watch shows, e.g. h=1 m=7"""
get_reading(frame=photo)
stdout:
h=8 m=39
